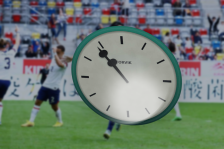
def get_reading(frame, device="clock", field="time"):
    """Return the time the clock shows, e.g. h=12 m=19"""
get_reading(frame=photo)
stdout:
h=10 m=54
